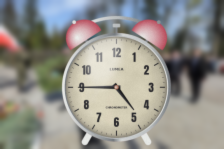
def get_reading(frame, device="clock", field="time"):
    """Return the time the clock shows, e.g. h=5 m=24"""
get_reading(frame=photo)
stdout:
h=4 m=45
